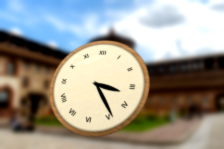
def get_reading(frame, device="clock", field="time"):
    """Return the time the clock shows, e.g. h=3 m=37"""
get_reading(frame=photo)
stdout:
h=3 m=24
